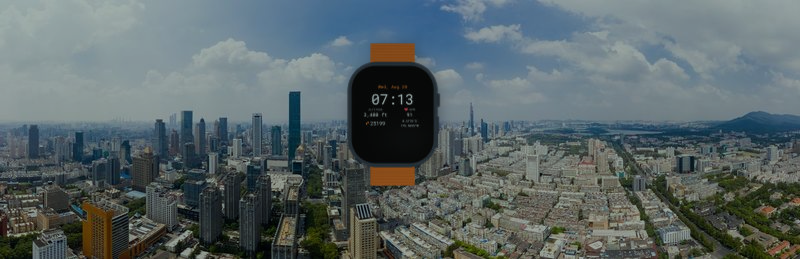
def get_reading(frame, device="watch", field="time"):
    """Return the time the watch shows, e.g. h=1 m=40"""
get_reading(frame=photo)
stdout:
h=7 m=13
